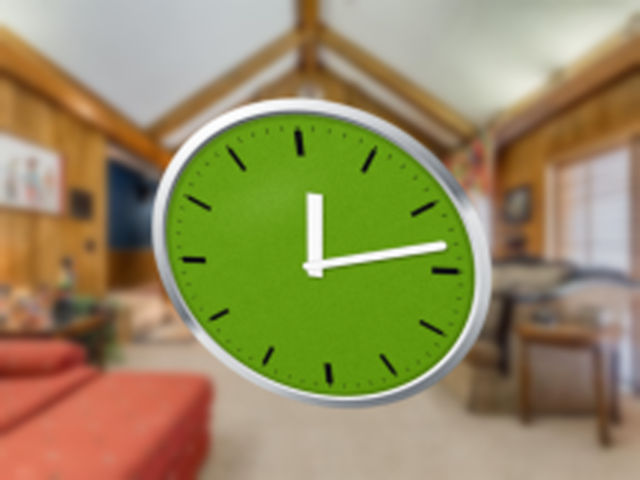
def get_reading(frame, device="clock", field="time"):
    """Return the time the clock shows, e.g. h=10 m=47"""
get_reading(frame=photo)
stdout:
h=12 m=13
